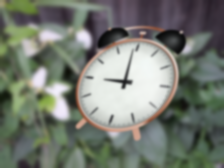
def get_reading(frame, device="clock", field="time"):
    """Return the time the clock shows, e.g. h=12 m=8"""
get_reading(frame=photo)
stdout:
h=8 m=59
